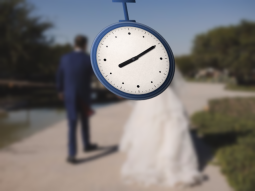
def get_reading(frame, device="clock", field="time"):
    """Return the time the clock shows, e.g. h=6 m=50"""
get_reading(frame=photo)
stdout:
h=8 m=10
